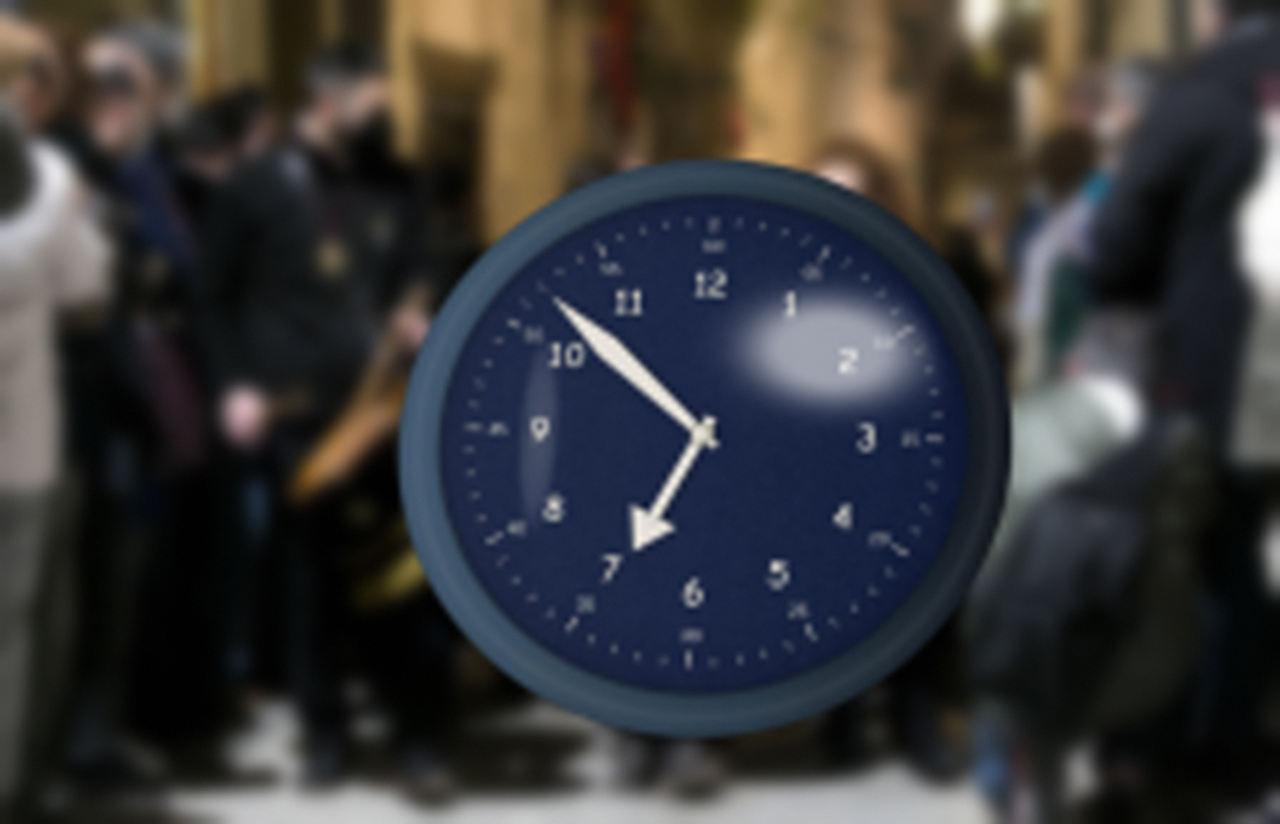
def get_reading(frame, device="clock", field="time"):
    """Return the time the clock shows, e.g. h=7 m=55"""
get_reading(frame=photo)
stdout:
h=6 m=52
